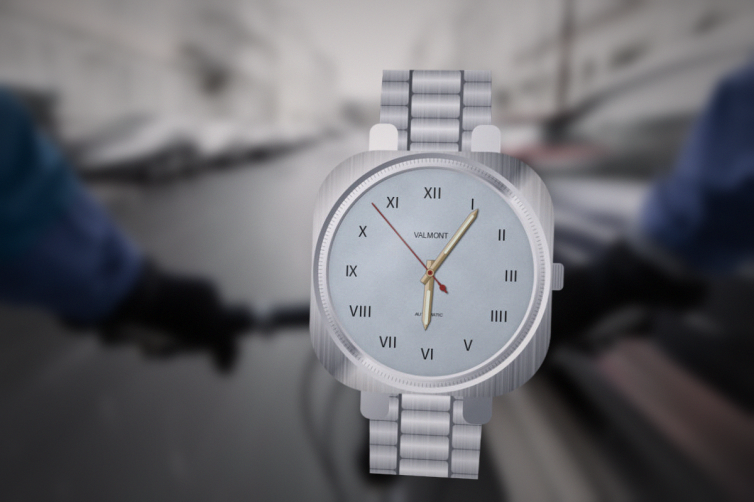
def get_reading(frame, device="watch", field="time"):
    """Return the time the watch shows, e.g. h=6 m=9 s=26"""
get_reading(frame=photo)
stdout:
h=6 m=5 s=53
